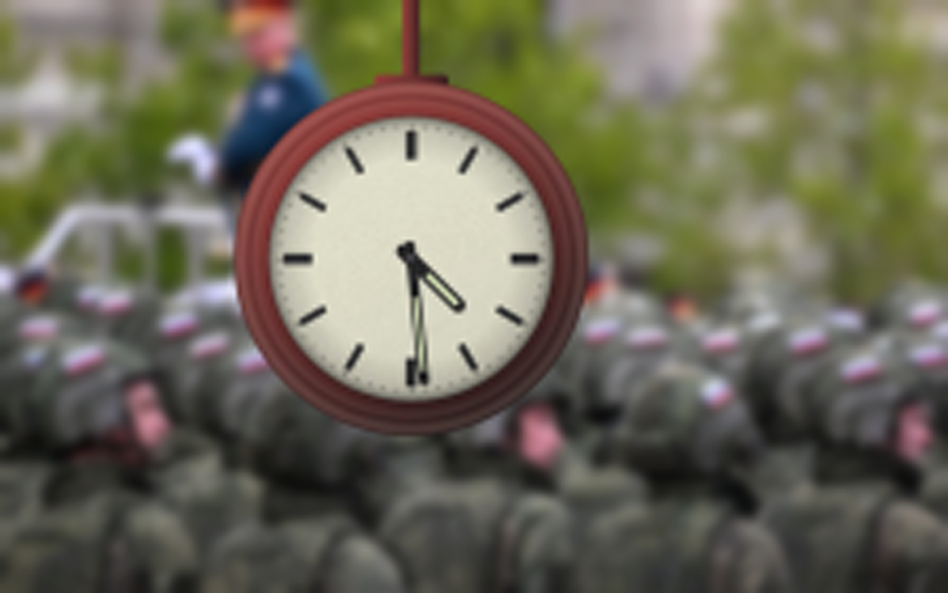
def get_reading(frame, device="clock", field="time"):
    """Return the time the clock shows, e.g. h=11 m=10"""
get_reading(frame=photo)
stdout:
h=4 m=29
